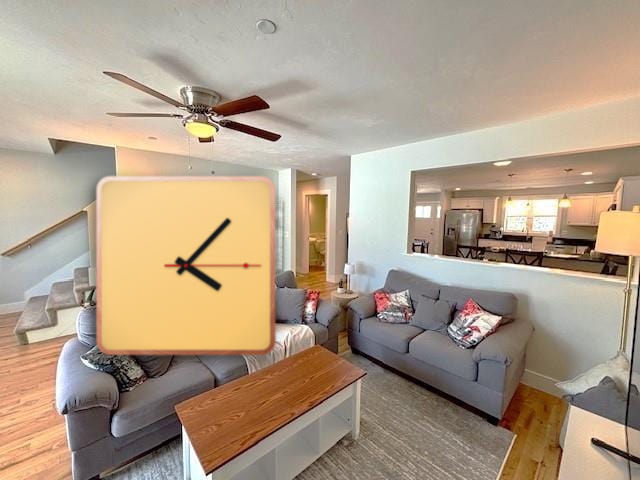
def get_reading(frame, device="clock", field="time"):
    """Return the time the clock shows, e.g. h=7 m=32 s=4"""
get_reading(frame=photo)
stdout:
h=4 m=7 s=15
